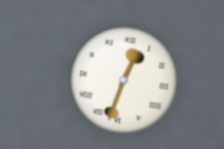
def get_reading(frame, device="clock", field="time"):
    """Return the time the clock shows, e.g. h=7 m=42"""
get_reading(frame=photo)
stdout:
h=12 m=32
